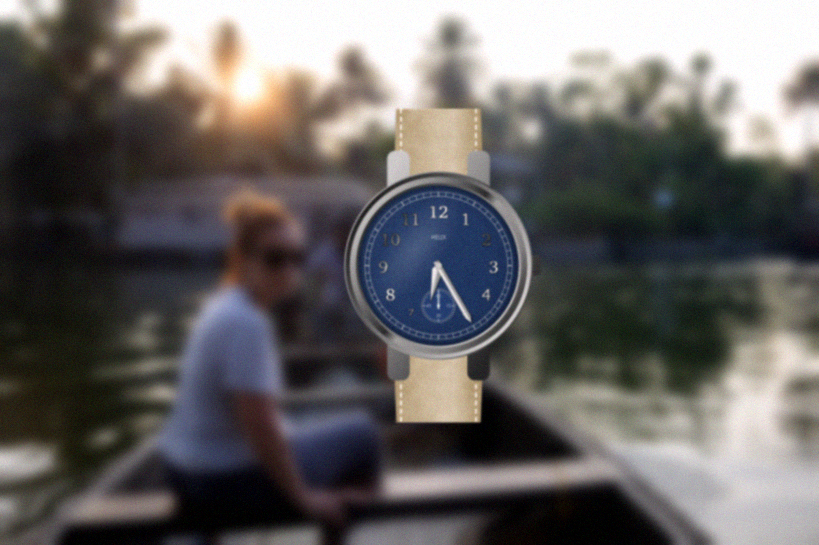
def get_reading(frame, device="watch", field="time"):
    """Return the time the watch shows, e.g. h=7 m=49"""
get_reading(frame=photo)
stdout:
h=6 m=25
